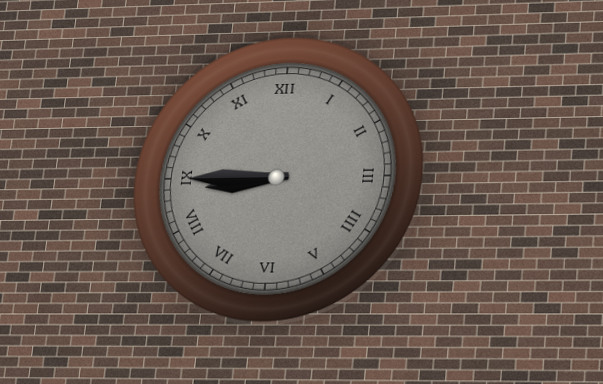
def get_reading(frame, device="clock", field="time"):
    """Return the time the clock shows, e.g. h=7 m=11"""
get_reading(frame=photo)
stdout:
h=8 m=45
